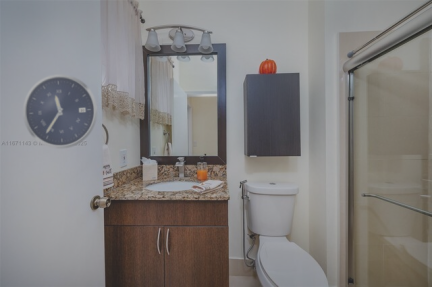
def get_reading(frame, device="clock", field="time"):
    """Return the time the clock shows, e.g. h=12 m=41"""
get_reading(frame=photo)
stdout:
h=11 m=36
